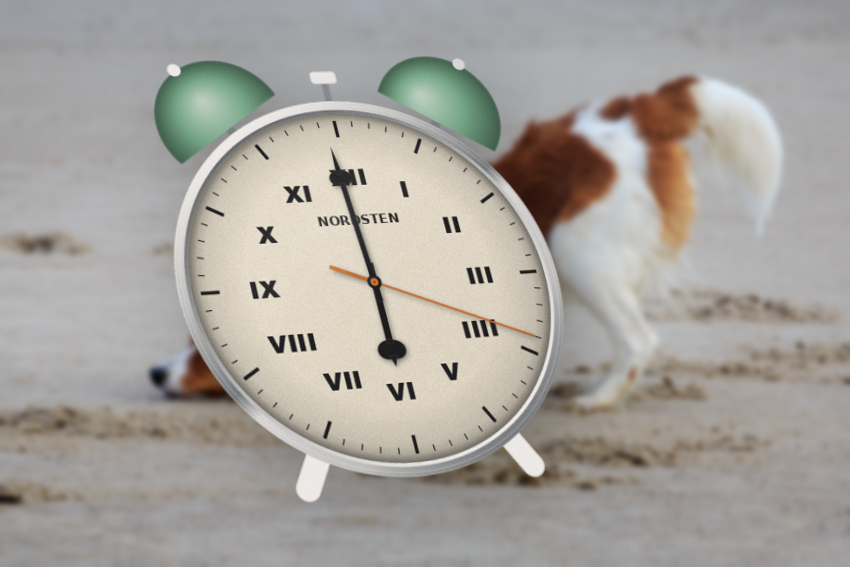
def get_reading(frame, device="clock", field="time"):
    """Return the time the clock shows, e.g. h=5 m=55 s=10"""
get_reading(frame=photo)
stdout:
h=5 m=59 s=19
